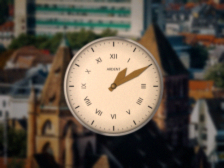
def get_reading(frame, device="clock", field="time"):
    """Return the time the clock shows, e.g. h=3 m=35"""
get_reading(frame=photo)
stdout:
h=1 m=10
